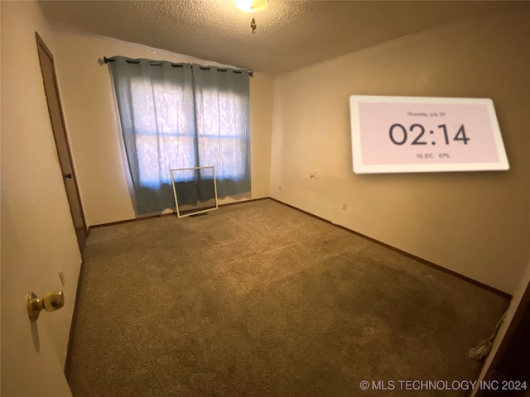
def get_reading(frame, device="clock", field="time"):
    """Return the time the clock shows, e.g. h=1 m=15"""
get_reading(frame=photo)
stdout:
h=2 m=14
